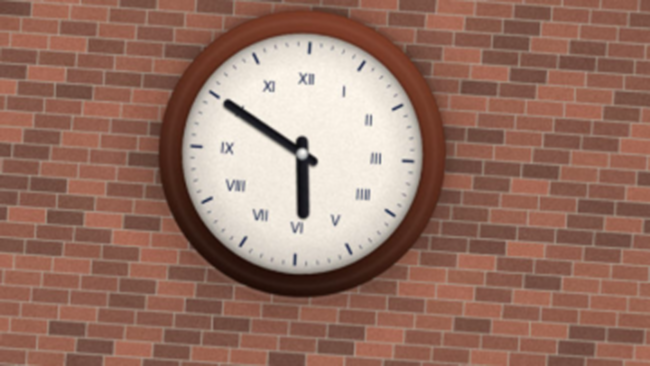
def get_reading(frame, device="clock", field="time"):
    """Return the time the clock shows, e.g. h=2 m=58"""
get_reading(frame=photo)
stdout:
h=5 m=50
